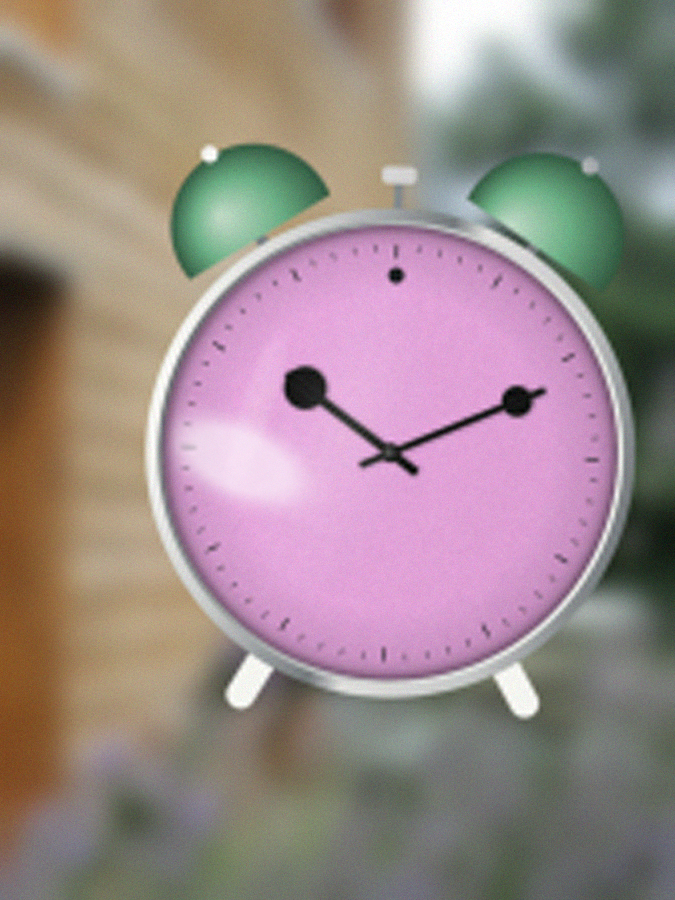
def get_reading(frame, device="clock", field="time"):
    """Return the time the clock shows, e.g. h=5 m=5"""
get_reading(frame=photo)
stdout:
h=10 m=11
